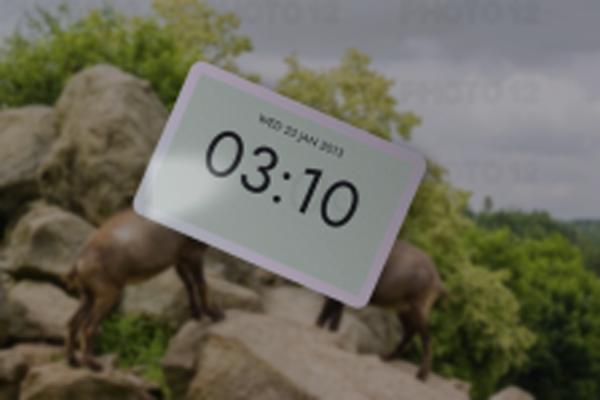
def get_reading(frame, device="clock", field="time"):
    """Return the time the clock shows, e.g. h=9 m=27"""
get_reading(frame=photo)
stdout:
h=3 m=10
